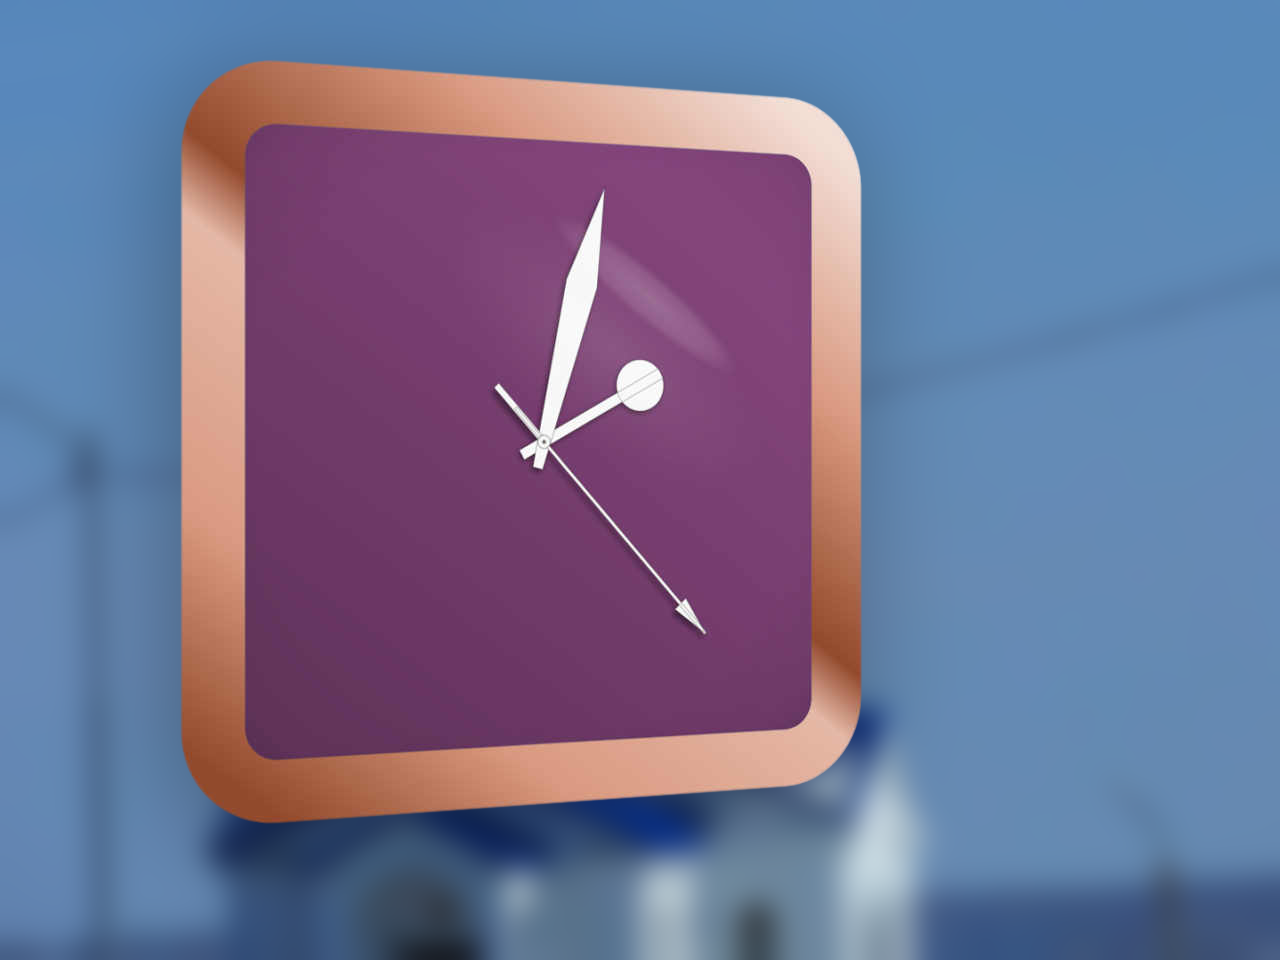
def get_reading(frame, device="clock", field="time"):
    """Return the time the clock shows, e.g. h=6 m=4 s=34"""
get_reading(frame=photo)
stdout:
h=2 m=2 s=23
